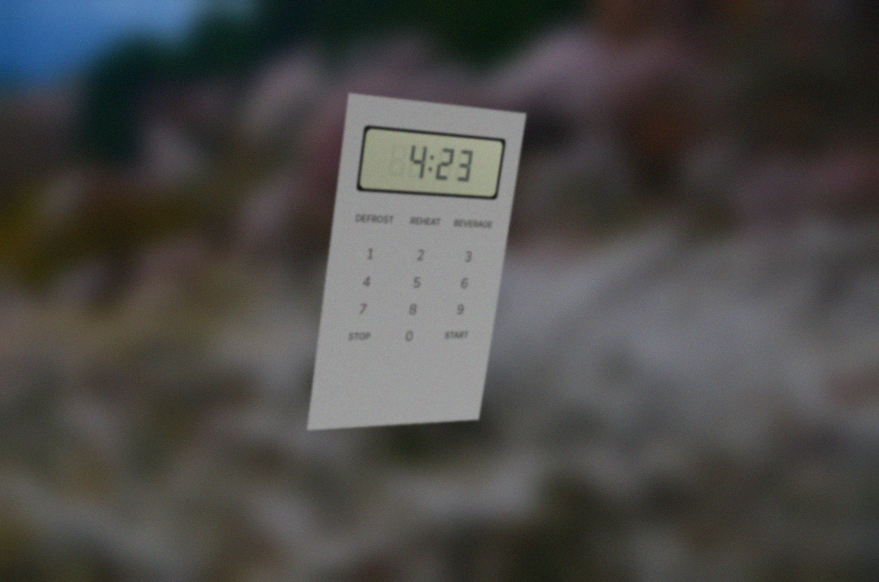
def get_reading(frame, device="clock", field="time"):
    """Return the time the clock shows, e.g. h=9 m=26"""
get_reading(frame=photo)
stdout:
h=4 m=23
